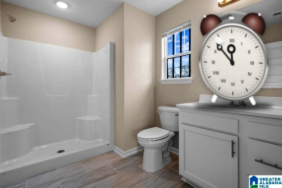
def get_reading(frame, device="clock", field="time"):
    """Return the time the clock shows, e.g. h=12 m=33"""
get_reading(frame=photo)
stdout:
h=11 m=53
